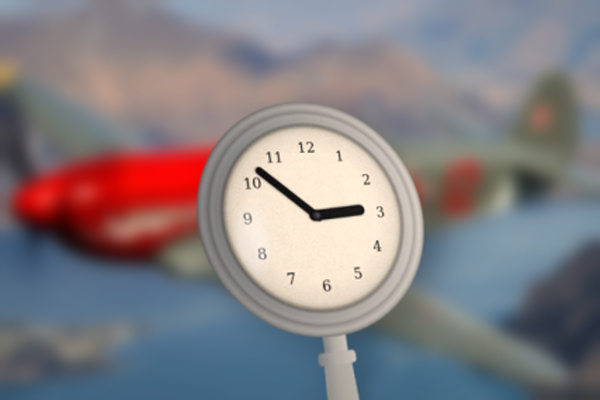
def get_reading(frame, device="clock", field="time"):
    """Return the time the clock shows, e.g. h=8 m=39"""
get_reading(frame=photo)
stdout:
h=2 m=52
